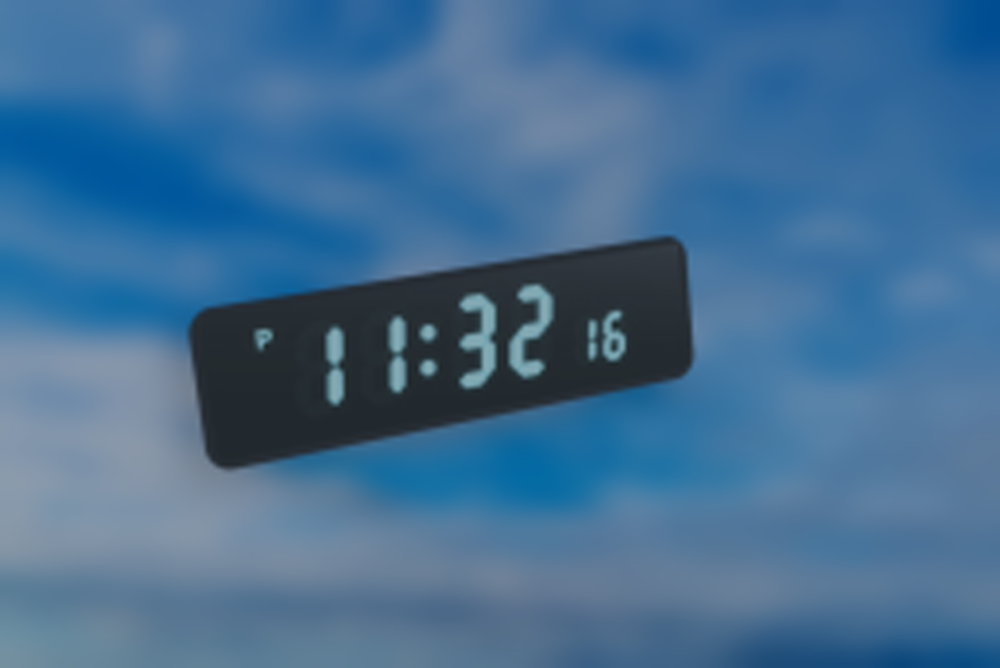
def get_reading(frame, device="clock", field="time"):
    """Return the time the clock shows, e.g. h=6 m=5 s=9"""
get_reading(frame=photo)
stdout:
h=11 m=32 s=16
